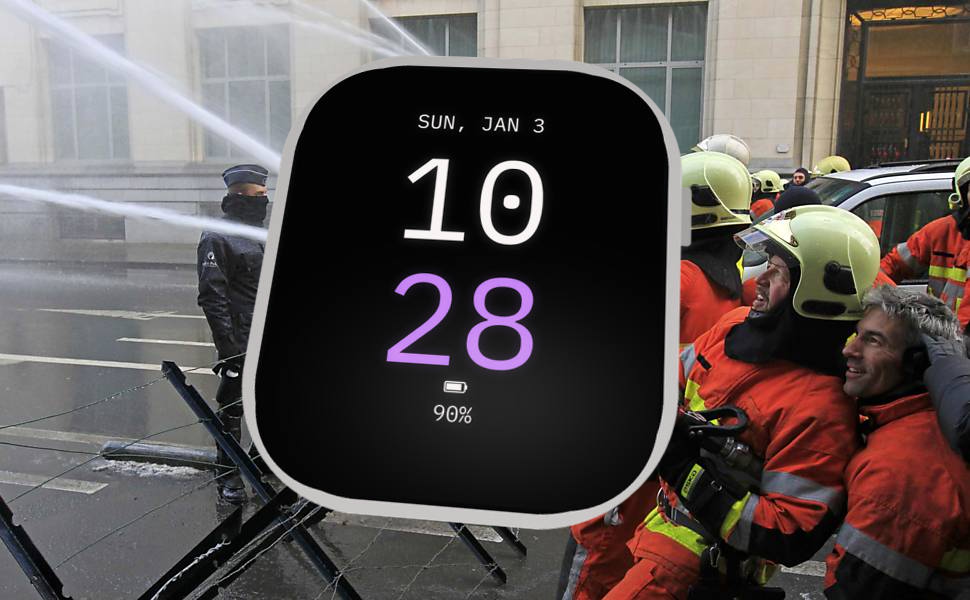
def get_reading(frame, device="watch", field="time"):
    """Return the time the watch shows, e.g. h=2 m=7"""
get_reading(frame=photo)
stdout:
h=10 m=28
